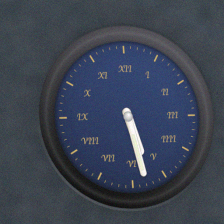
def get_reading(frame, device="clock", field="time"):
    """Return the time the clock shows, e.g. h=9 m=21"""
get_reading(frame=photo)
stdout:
h=5 m=28
